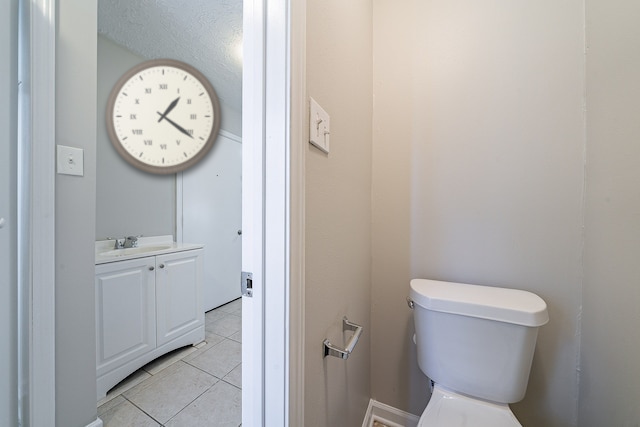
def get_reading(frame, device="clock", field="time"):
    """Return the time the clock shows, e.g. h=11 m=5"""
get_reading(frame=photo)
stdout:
h=1 m=21
